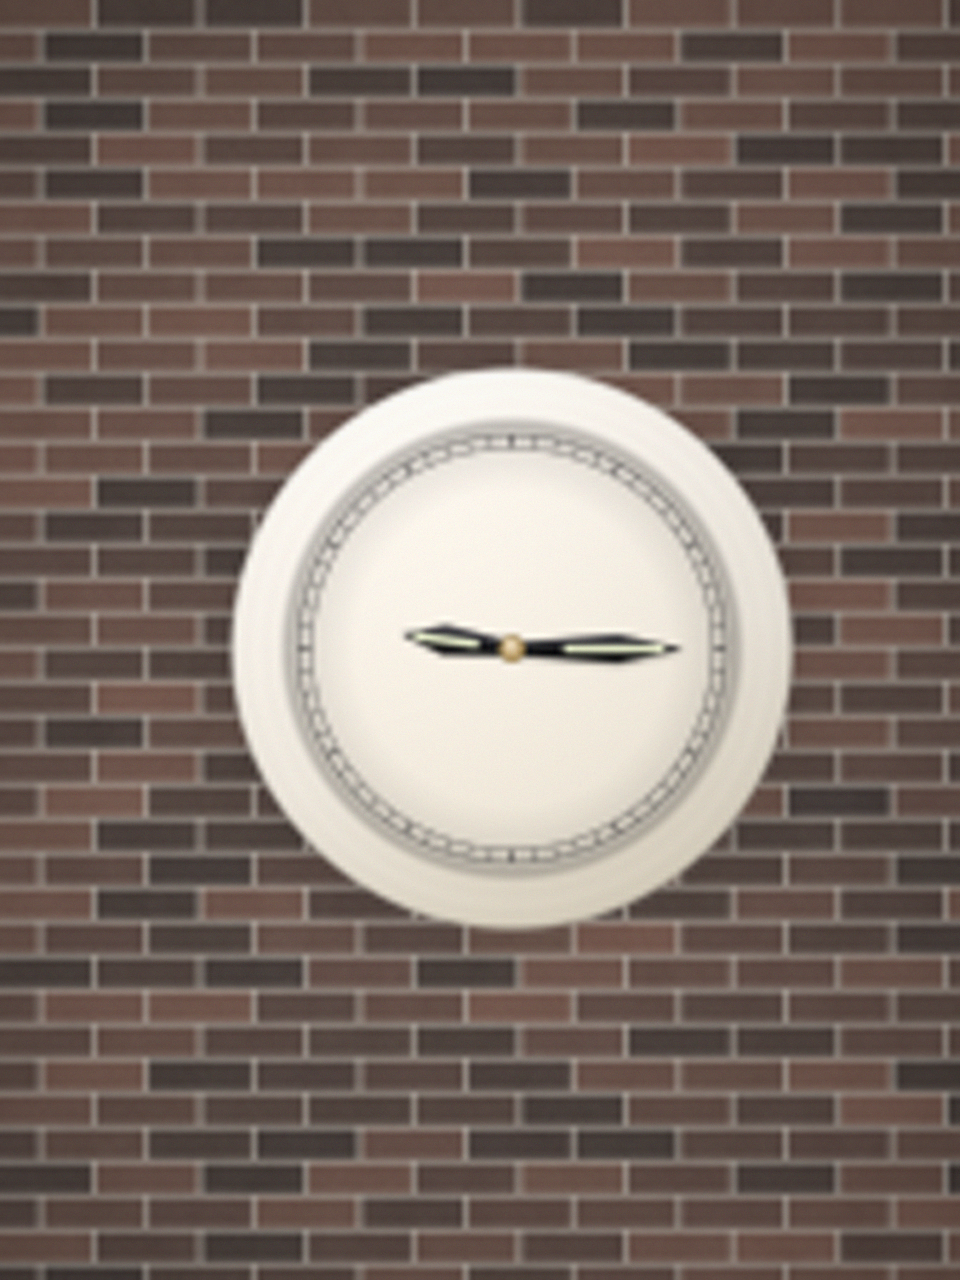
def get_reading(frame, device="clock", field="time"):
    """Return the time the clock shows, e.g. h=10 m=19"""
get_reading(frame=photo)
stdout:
h=9 m=15
